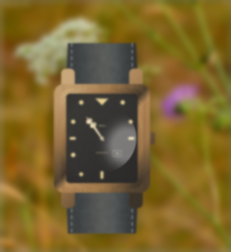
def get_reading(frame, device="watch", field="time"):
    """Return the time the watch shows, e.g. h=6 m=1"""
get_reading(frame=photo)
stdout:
h=10 m=54
